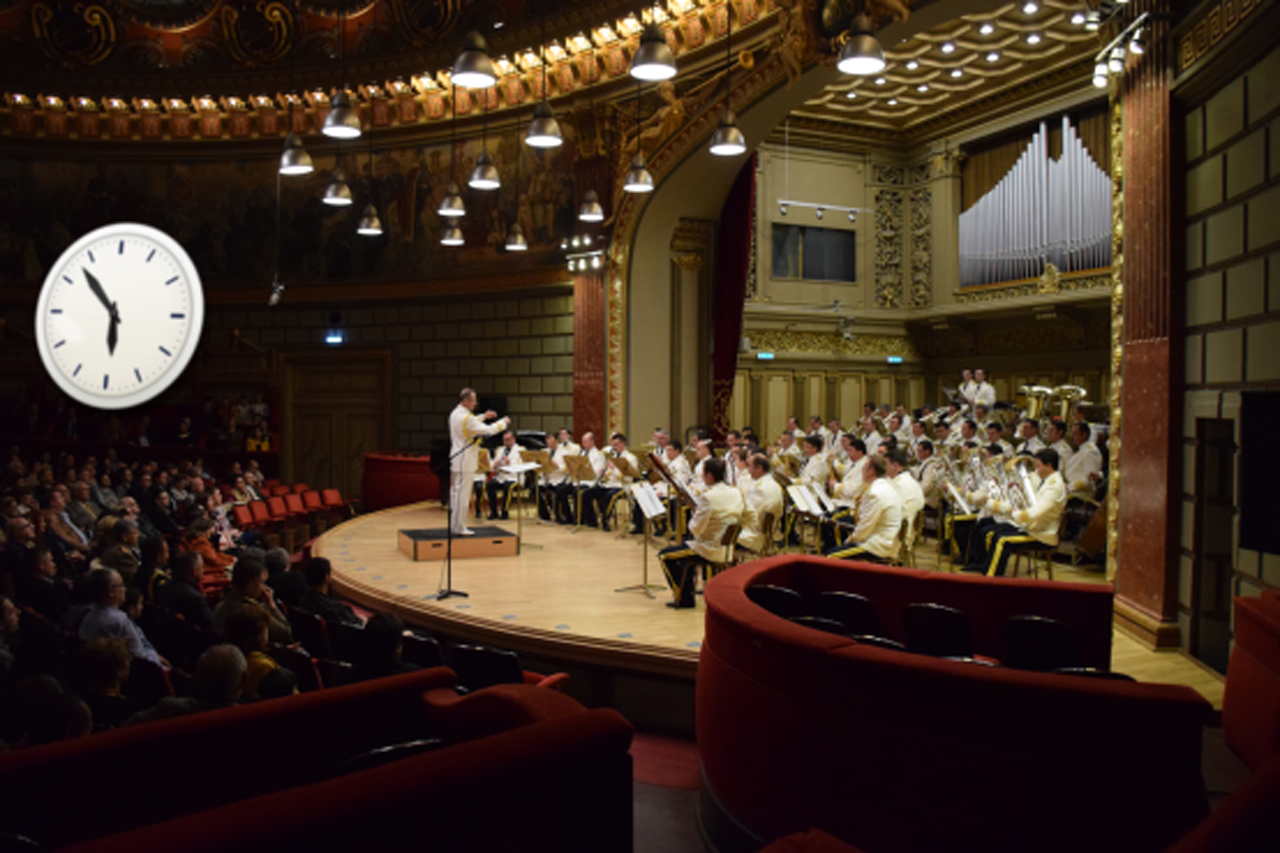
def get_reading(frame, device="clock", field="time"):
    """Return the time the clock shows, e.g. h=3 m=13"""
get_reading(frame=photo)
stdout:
h=5 m=53
